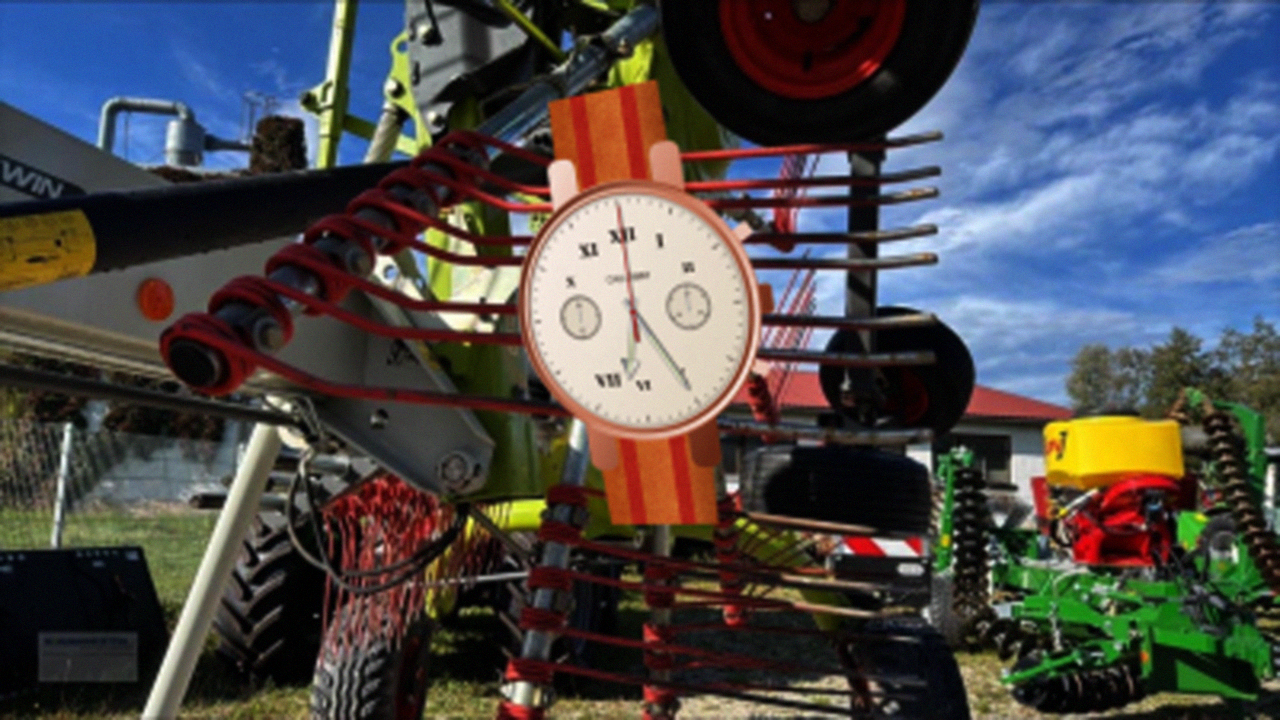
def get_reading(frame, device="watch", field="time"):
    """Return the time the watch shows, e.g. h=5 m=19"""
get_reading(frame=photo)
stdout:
h=6 m=25
